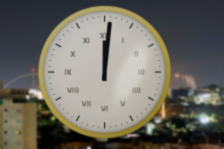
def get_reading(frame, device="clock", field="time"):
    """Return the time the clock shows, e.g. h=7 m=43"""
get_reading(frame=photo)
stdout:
h=12 m=1
